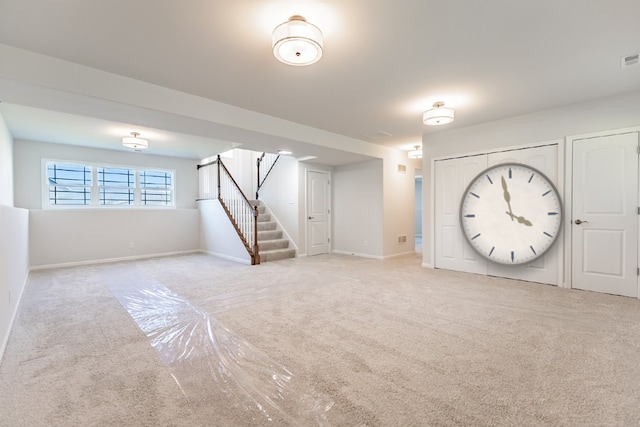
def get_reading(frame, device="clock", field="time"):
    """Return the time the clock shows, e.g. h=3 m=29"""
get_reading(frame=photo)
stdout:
h=3 m=58
